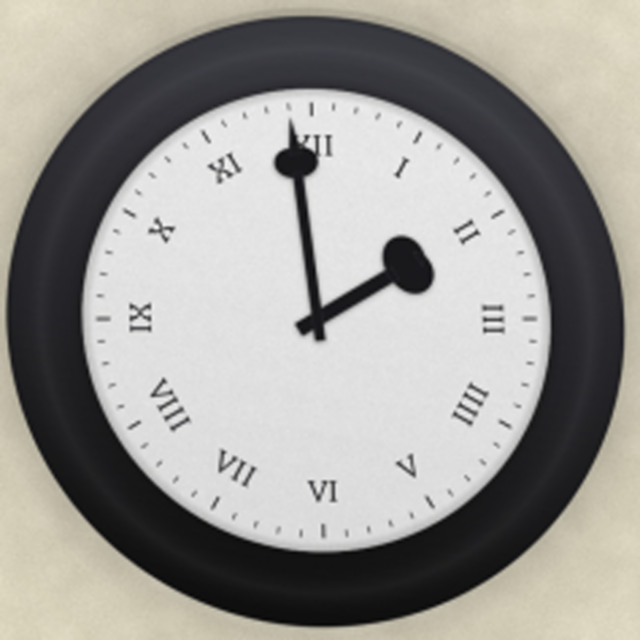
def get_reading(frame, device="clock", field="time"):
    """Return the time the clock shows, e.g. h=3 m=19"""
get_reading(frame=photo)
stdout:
h=1 m=59
